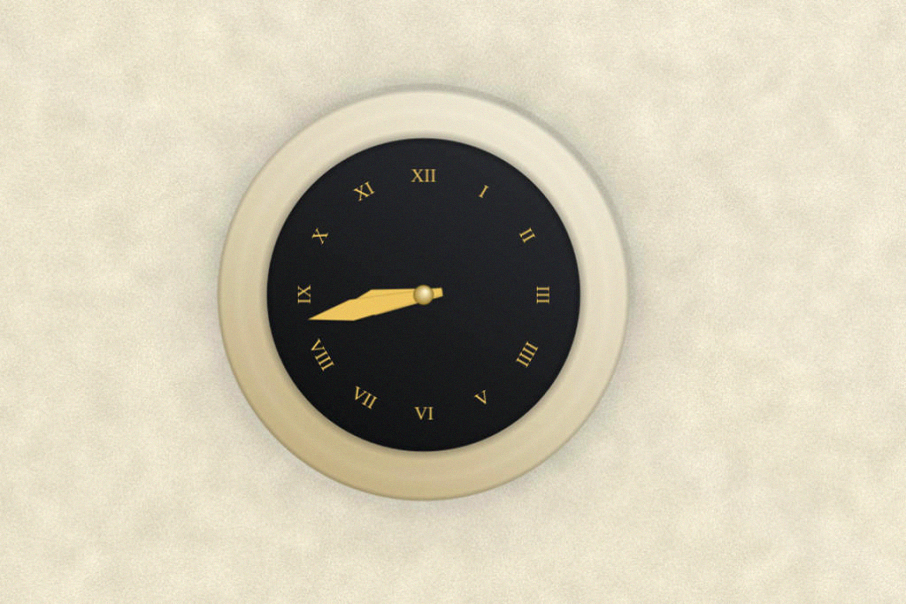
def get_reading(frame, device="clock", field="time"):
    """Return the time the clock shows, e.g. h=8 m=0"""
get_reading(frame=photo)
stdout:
h=8 m=43
